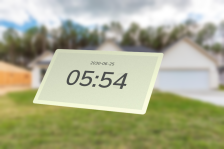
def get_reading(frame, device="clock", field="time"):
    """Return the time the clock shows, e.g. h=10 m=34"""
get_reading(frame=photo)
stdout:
h=5 m=54
